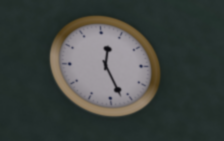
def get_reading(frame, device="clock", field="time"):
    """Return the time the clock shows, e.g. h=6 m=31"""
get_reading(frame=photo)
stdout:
h=12 m=27
